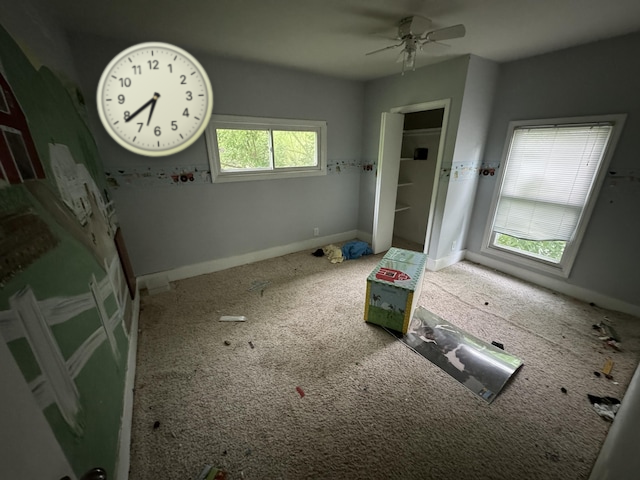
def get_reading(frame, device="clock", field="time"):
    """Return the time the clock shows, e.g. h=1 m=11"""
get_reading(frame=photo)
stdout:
h=6 m=39
